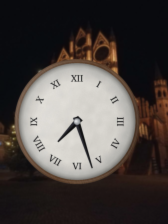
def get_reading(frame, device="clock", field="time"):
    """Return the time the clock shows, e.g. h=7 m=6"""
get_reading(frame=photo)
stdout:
h=7 m=27
